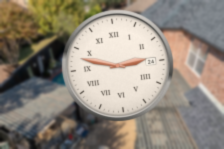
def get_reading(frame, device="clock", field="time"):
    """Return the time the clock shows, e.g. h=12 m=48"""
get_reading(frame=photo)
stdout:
h=2 m=48
